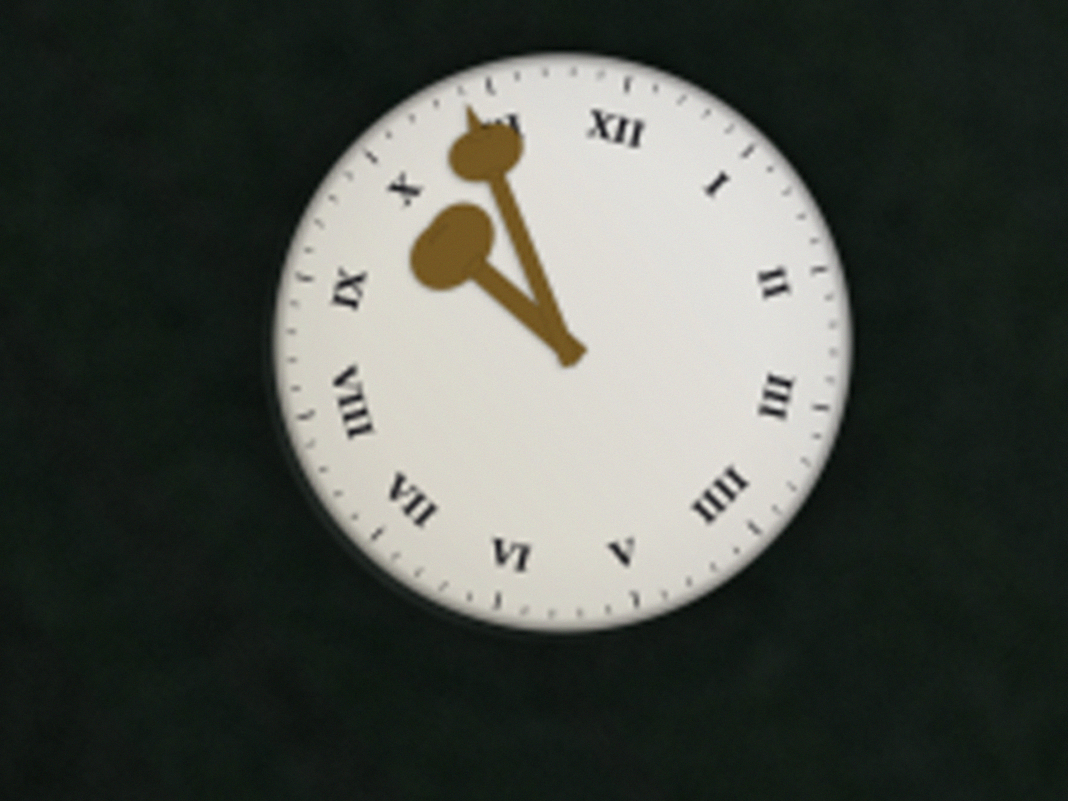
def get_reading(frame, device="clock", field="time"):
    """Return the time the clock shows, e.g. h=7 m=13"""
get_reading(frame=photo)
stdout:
h=9 m=54
